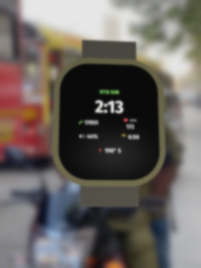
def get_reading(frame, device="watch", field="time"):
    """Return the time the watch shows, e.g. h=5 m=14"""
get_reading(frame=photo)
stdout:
h=2 m=13
